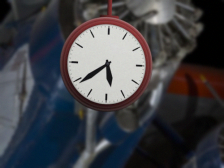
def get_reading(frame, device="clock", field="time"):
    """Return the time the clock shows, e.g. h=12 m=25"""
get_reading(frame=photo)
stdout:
h=5 m=39
